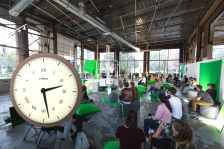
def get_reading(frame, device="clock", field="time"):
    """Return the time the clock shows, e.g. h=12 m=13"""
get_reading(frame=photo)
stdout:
h=2 m=28
